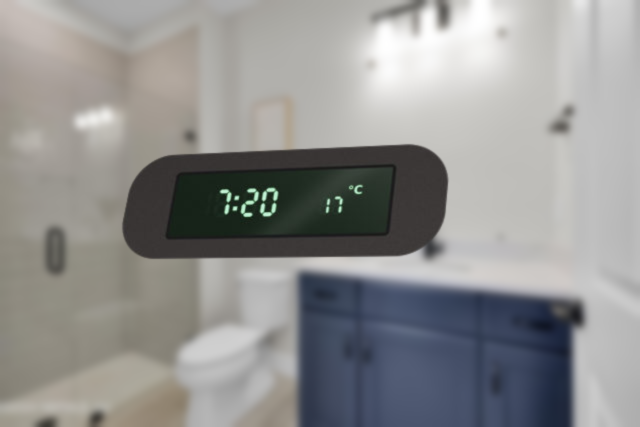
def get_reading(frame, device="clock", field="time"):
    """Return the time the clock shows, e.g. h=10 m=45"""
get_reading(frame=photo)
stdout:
h=7 m=20
